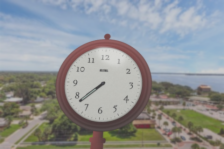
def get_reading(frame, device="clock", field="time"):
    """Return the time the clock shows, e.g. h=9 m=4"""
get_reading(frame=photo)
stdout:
h=7 m=38
